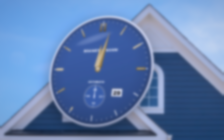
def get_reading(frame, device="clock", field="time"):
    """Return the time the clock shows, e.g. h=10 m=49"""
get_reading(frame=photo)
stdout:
h=12 m=2
